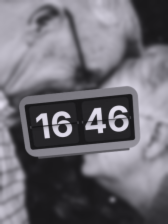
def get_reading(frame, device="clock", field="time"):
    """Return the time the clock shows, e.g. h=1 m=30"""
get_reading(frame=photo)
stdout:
h=16 m=46
